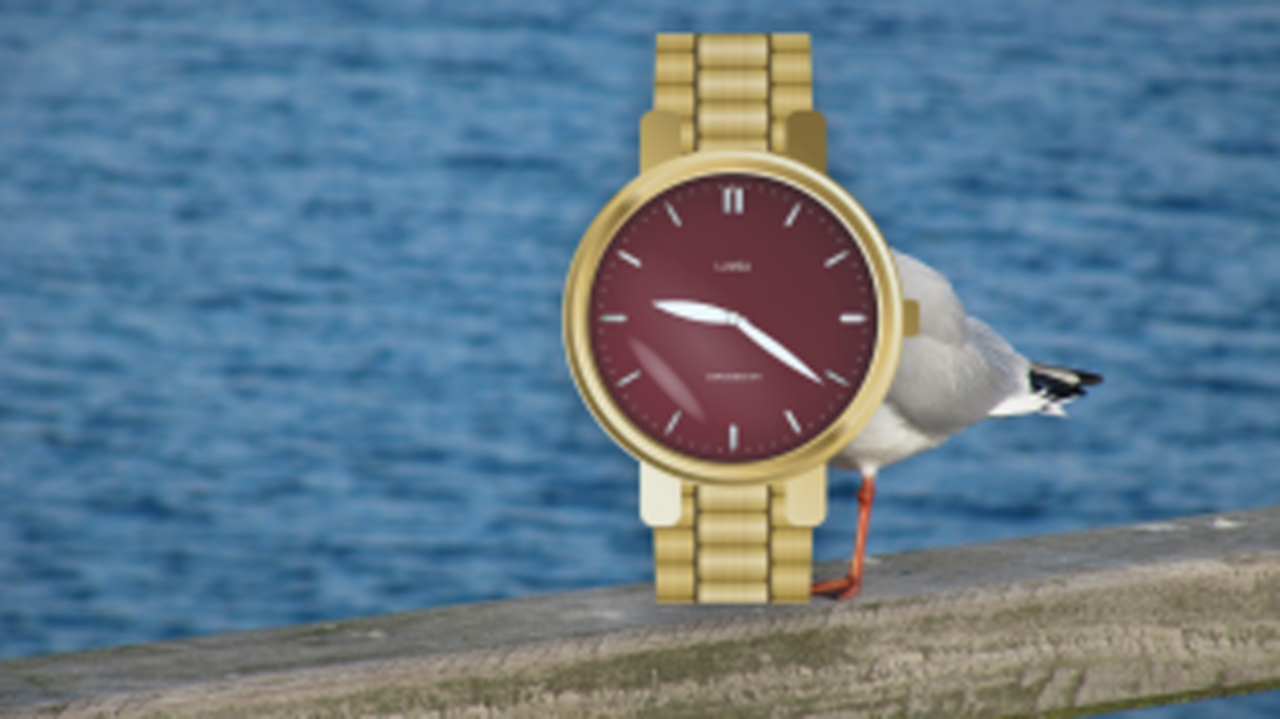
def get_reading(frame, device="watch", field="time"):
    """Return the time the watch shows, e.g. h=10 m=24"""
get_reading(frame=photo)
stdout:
h=9 m=21
